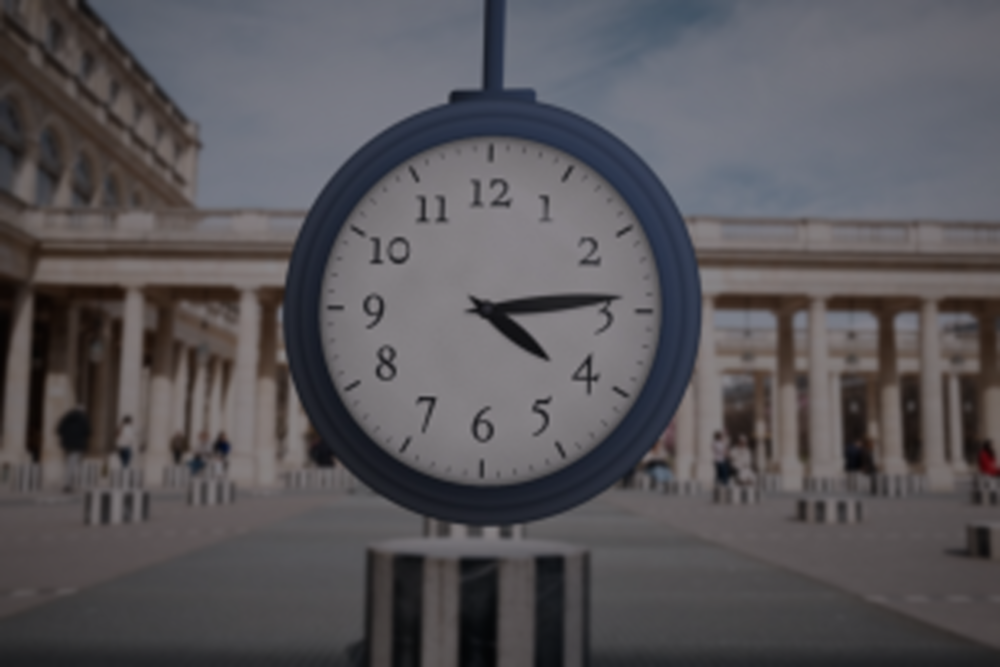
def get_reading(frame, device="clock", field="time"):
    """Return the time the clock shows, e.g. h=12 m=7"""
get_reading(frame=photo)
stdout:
h=4 m=14
